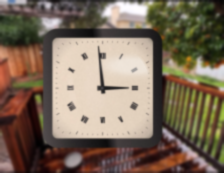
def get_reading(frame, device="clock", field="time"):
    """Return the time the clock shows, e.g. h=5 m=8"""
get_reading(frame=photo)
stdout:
h=2 m=59
